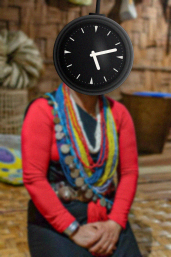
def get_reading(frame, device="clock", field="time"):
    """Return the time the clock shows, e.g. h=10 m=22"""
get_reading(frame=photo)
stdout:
h=5 m=12
